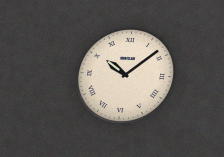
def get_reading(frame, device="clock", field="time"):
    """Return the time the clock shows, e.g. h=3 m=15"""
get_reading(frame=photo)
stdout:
h=10 m=8
